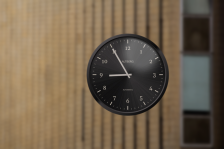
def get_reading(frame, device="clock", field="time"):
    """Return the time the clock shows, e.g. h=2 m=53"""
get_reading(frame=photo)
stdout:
h=8 m=55
